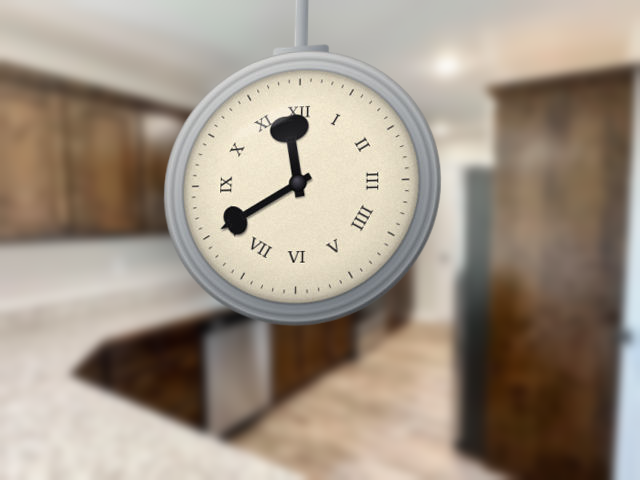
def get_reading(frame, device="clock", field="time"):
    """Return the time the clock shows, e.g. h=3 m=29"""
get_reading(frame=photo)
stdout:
h=11 m=40
